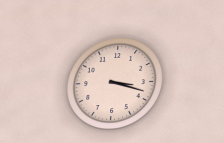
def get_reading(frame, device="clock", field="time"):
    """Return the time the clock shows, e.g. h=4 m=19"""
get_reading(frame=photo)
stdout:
h=3 m=18
